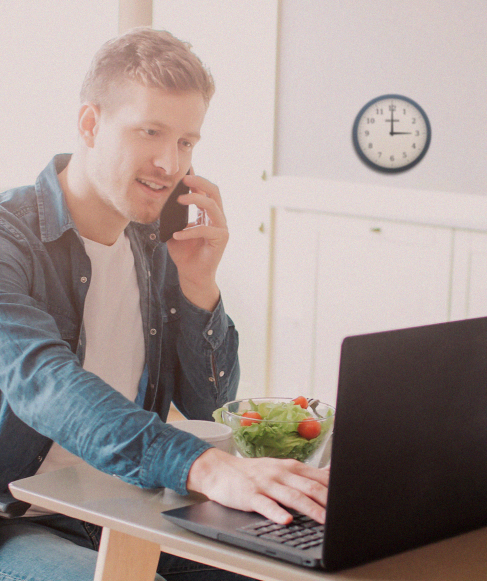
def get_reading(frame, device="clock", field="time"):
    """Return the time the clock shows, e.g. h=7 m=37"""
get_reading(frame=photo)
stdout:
h=3 m=0
